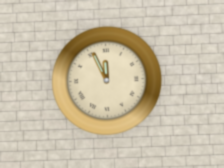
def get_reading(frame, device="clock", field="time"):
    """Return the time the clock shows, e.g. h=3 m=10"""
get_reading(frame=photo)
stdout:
h=11 m=56
